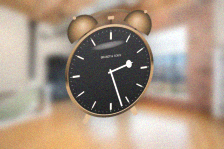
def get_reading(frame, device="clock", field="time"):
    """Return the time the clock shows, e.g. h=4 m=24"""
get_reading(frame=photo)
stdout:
h=2 m=27
